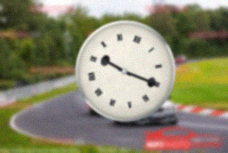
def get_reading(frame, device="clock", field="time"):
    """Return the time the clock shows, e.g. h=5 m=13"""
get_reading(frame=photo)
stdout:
h=9 m=15
